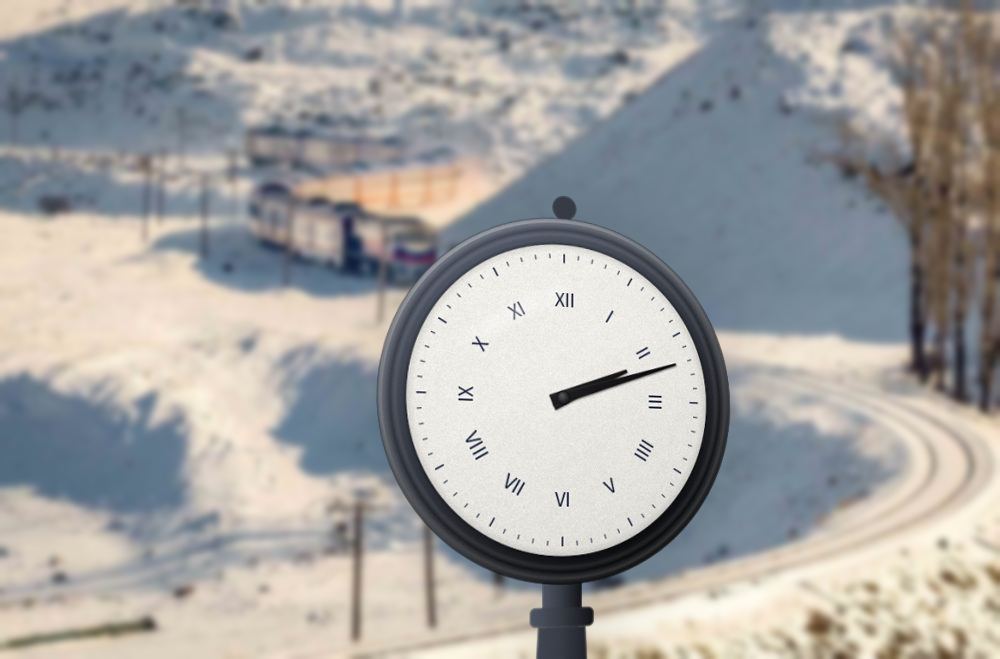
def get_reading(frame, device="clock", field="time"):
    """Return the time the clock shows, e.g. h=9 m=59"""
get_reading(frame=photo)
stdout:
h=2 m=12
